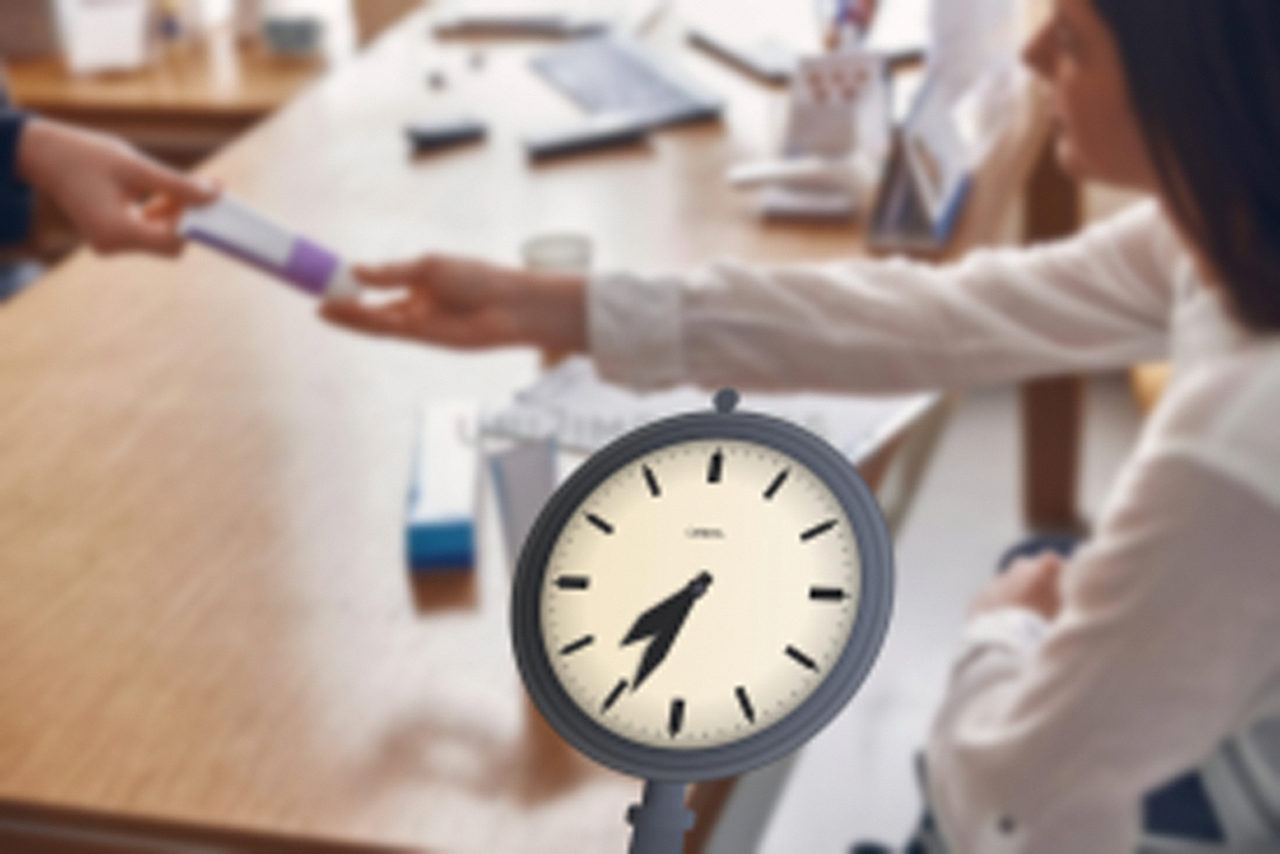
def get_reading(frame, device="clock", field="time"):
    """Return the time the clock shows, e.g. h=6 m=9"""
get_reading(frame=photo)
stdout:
h=7 m=34
